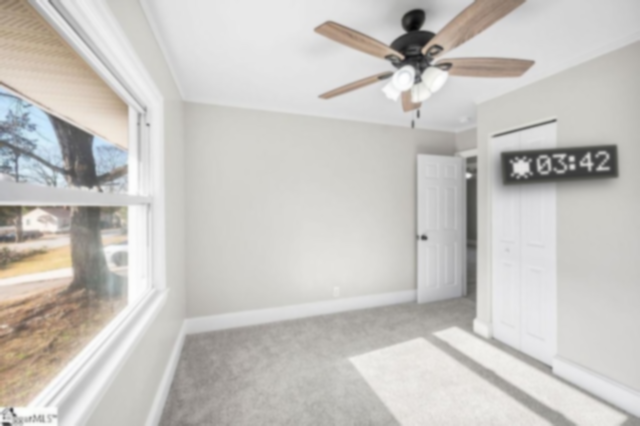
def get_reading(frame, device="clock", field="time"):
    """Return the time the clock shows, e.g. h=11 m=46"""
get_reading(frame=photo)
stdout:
h=3 m=42
